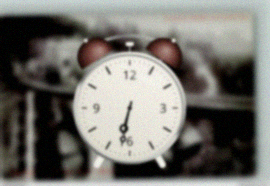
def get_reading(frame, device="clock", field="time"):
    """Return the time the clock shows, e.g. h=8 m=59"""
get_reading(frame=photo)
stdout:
h=6 m=32
